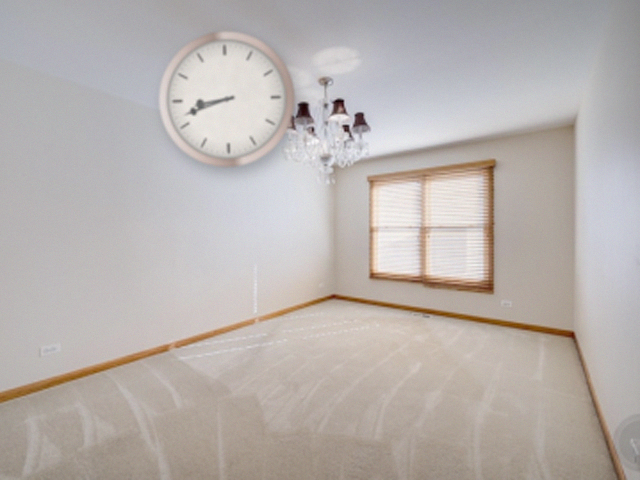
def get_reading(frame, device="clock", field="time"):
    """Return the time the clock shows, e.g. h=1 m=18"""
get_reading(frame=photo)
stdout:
h=8 m=42
